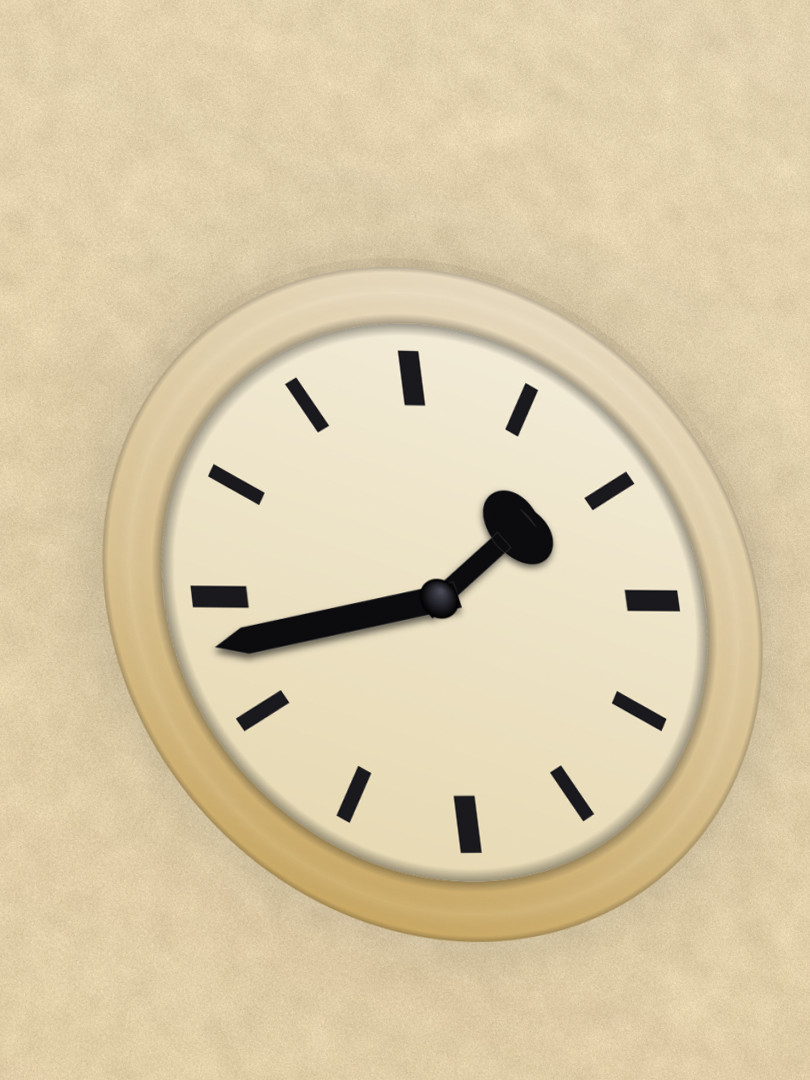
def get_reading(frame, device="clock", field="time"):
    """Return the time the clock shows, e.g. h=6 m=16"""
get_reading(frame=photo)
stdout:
h=1 m=43
